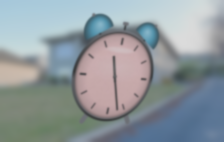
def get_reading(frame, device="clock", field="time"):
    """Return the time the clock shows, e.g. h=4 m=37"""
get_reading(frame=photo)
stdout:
h=11 m=27
